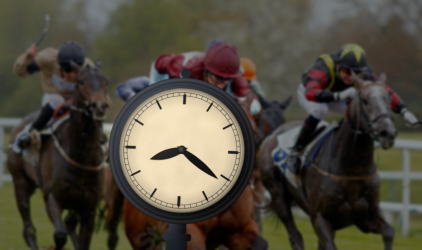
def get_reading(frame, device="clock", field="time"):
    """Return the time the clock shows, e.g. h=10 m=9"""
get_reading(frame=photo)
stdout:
h=8 m=21
